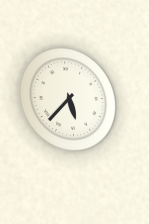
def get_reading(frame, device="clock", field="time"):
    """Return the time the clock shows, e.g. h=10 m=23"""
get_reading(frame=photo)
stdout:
h=5 m=38
